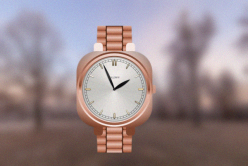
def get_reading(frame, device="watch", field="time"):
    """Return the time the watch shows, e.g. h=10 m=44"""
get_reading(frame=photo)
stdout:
h=1 m=56
